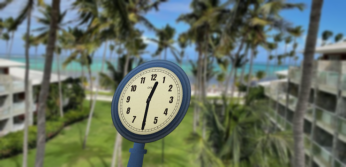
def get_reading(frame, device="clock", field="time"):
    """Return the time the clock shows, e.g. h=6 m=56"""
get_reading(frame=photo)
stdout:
h=12 m=30
